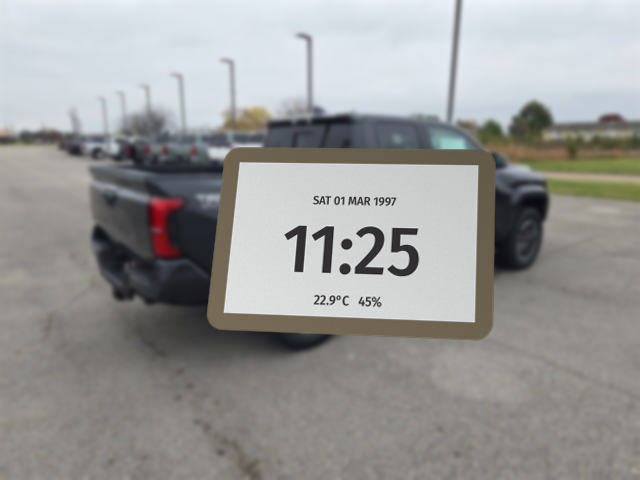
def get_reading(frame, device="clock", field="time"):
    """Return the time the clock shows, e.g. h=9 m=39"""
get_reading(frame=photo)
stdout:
h=11 m=25
